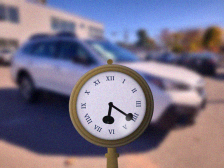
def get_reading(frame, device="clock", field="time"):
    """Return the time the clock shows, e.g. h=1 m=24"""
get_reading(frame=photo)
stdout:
h=6 m=21
